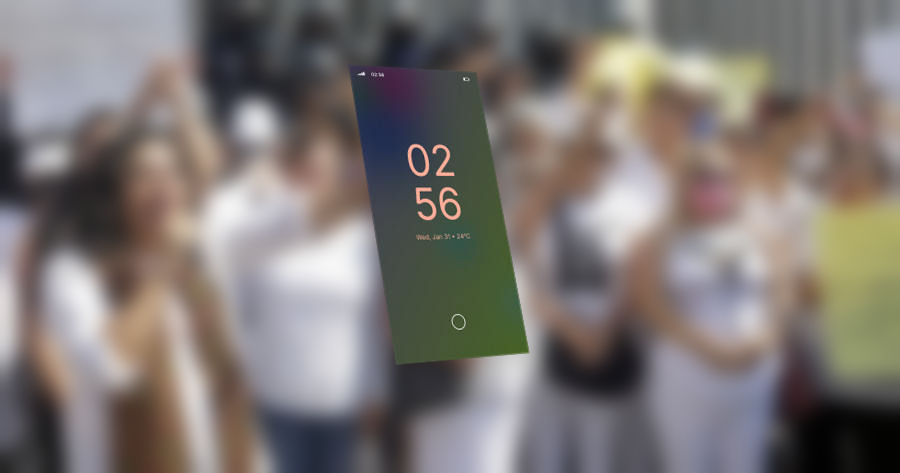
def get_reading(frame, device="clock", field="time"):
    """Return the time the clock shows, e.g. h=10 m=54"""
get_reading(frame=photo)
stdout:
h=2 m=56
